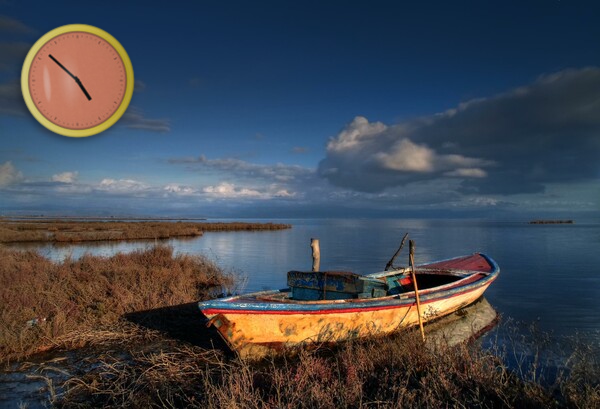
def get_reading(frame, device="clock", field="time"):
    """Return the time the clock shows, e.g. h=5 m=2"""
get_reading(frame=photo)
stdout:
h=4 m=52
